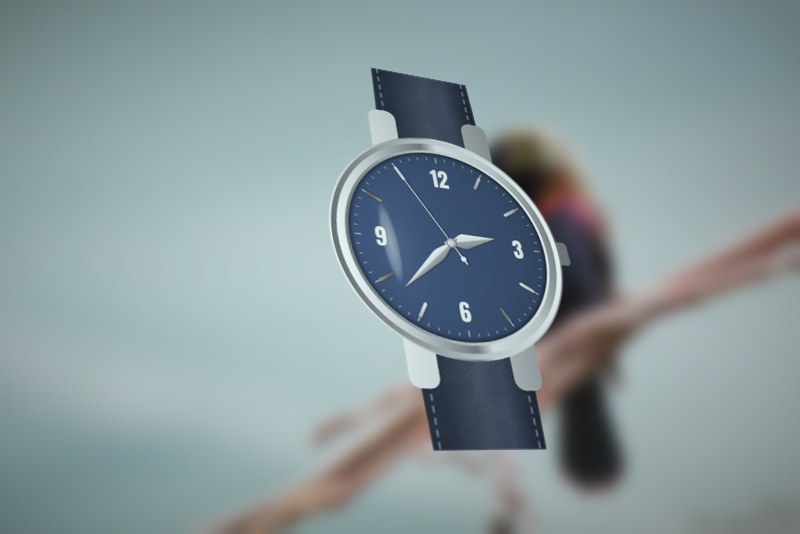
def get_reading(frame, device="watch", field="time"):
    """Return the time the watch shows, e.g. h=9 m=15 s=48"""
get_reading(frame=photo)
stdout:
h=2 m=37 s=55
